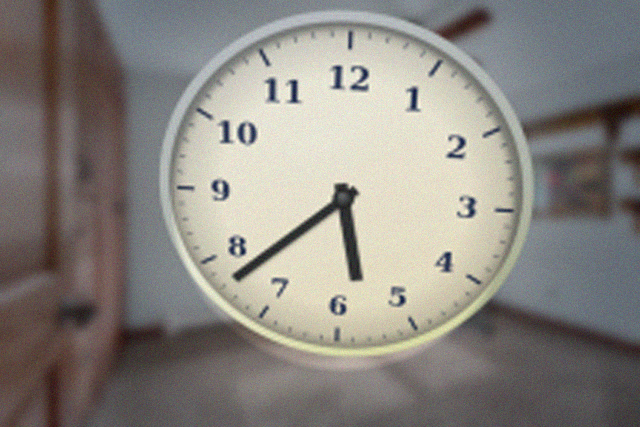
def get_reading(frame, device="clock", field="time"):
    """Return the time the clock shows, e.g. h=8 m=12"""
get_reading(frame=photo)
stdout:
h=5 m=38
